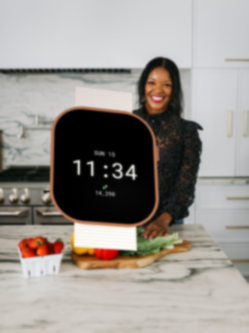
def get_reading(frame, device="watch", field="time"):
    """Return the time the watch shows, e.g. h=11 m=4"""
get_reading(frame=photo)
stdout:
h=11 m=34
